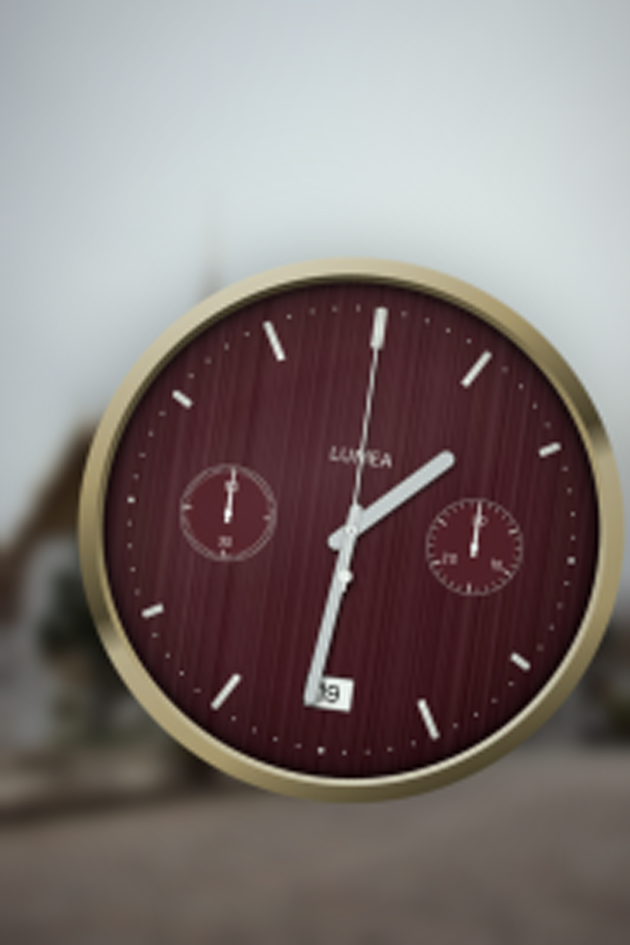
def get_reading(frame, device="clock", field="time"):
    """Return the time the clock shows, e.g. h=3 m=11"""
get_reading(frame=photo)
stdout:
h=1 m=31
